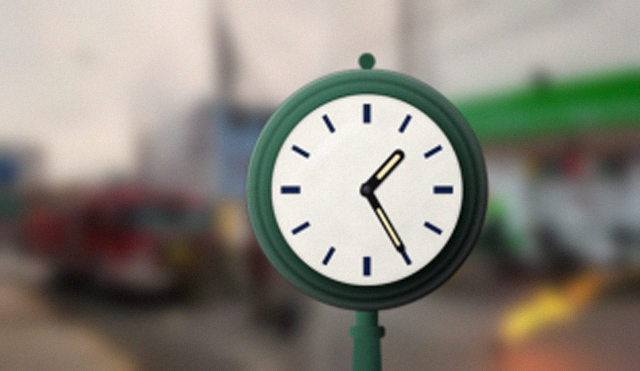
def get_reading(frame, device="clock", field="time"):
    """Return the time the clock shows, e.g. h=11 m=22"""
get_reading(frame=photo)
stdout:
h=1 m=25
